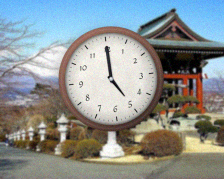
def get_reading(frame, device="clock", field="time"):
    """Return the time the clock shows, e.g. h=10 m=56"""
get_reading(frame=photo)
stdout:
h=5 m=0
